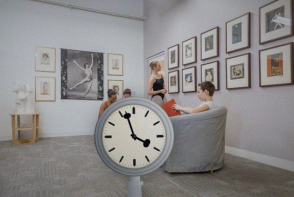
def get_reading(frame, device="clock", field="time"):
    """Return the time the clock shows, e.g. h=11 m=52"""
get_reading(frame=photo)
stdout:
h=3 m=57
